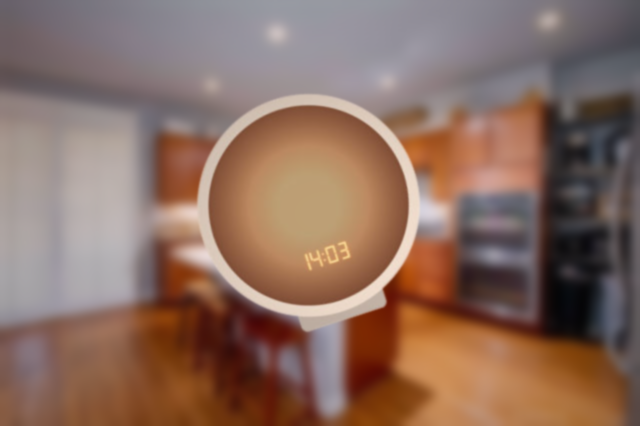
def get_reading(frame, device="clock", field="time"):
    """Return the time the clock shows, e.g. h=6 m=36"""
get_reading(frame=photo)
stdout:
h=14 m=3
